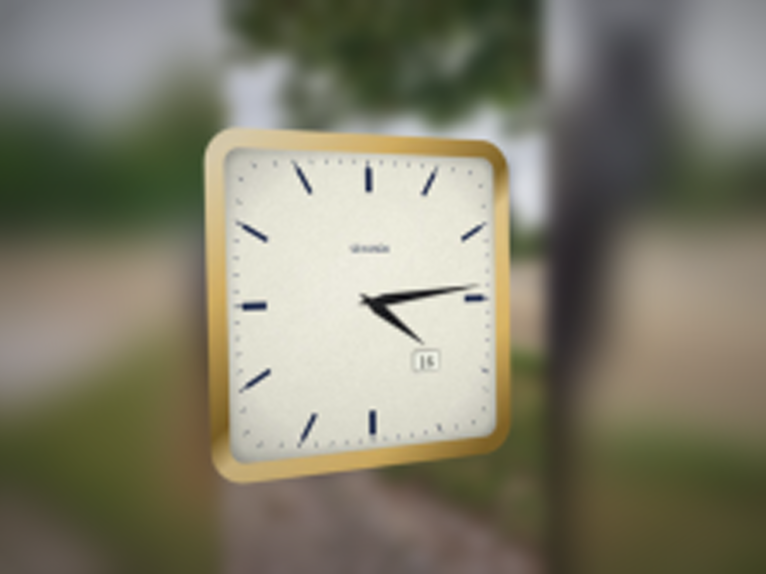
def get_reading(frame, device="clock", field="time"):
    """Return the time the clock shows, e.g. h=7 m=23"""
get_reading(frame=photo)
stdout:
h=4 m=14
